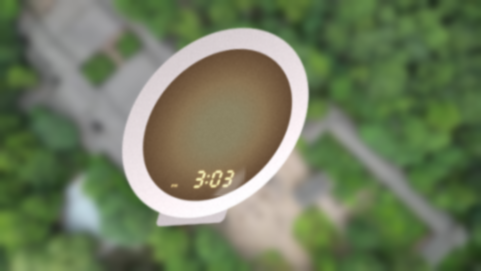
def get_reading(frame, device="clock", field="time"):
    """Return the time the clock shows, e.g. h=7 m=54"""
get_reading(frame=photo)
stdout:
h=3 m=3
